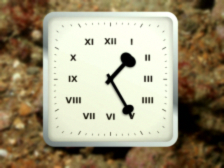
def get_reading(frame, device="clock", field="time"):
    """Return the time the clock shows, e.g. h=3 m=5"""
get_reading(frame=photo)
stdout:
h=1 m=25
